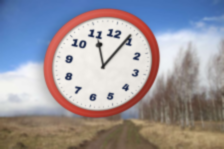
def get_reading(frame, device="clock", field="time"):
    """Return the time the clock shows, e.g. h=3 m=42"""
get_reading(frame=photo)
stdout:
h=11 m=4
